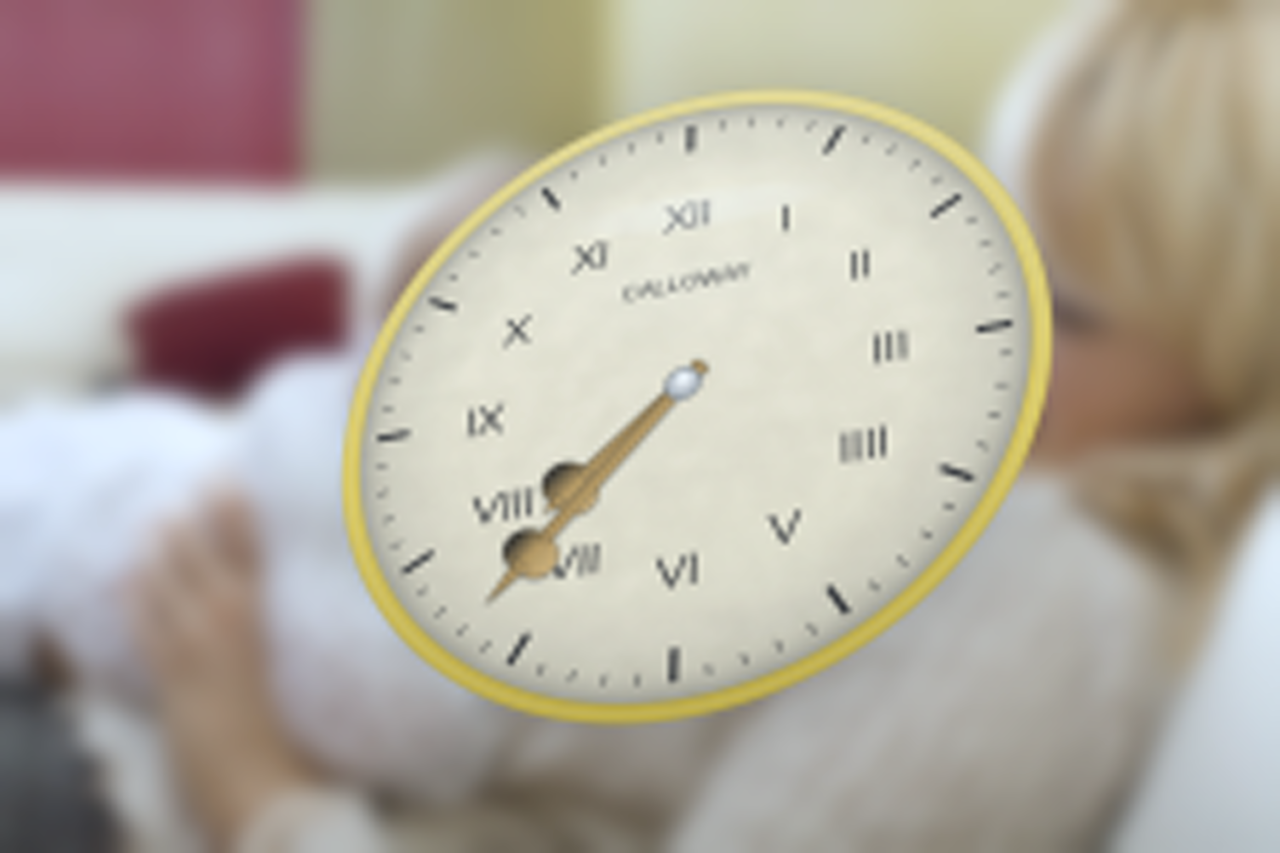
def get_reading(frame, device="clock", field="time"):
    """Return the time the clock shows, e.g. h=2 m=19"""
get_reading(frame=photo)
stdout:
h=7 m=37
